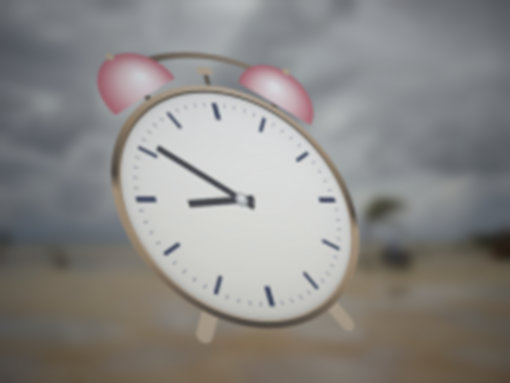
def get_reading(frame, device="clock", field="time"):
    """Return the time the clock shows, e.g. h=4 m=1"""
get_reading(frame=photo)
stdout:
h=8 m=51
